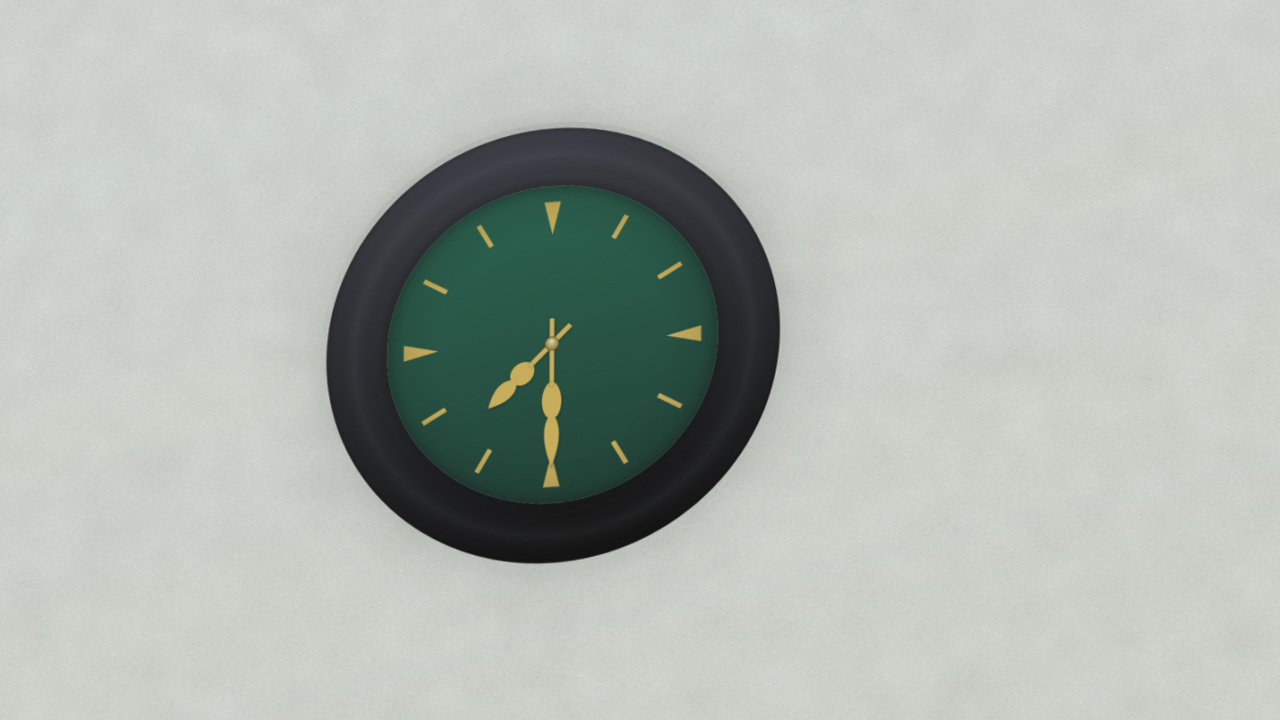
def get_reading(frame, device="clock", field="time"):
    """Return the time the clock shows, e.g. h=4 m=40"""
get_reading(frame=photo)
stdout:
h=7 m=30
